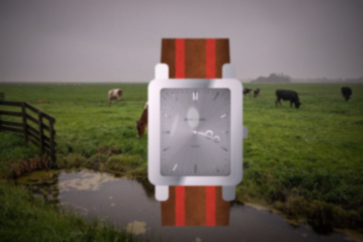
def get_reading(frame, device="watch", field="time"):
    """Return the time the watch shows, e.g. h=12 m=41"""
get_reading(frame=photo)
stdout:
h=3 m=18
